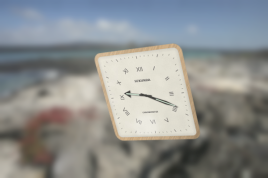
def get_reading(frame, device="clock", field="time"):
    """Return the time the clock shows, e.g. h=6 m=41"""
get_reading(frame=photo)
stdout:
h=9 m=19
